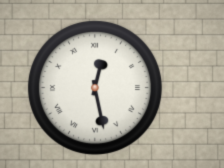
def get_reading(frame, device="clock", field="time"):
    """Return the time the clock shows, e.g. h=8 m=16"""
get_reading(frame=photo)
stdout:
h=12 m=28
